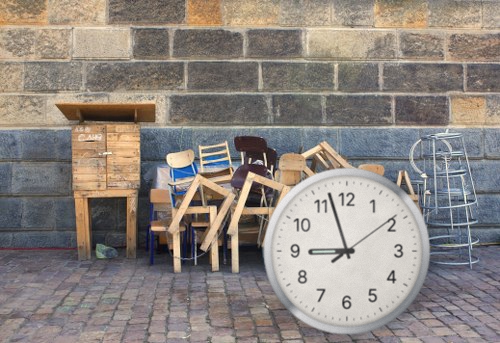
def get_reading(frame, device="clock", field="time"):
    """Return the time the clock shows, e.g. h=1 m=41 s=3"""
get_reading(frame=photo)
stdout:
h=8 m=57 s=9
